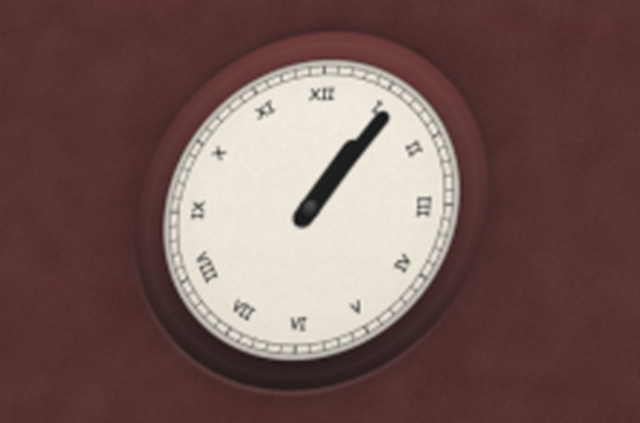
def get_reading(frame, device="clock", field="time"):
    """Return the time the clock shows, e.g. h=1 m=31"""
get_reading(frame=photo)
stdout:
h=1 m=6
